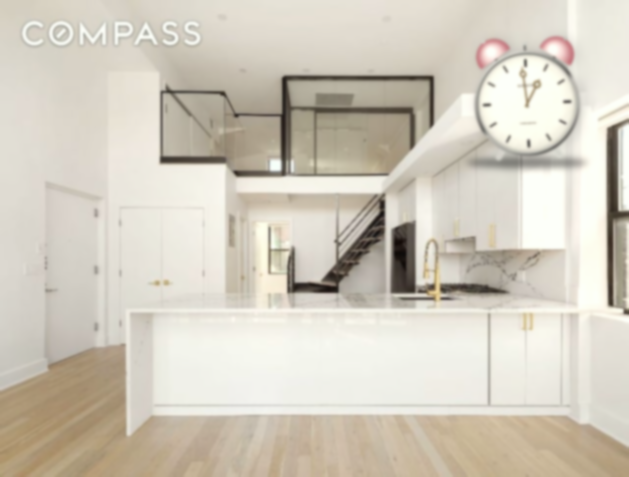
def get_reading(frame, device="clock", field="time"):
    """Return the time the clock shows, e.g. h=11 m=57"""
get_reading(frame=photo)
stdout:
h=12 m=59
